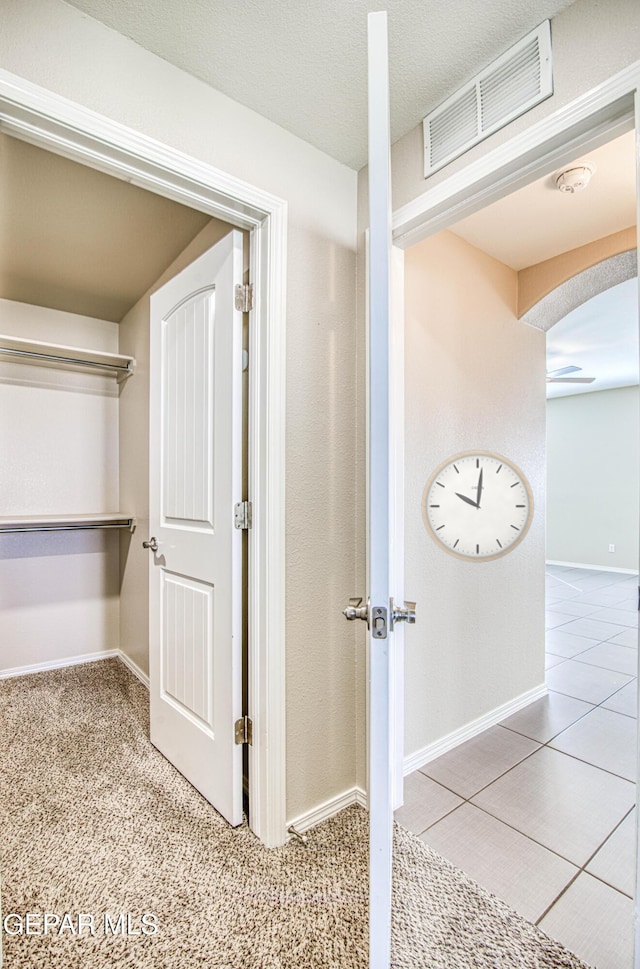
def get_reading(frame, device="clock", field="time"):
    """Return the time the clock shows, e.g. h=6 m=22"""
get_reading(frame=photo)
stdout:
h=10 m=1
